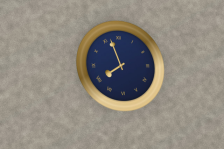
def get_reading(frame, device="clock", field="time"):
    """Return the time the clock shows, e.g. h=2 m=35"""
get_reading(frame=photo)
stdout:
h=7 m=57
